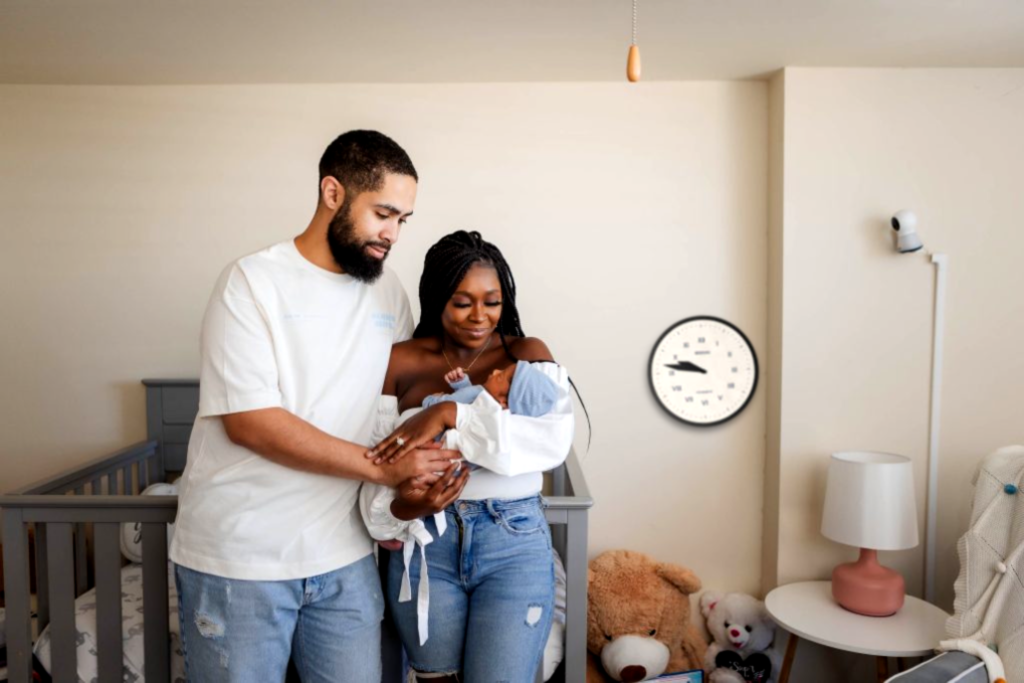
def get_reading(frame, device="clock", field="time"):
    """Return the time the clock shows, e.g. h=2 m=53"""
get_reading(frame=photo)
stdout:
h=9 m=47
